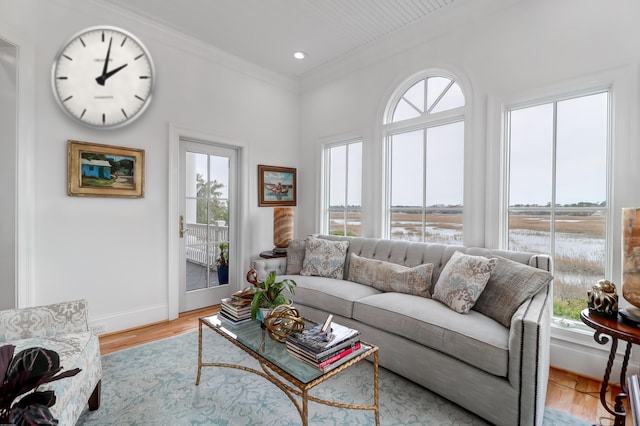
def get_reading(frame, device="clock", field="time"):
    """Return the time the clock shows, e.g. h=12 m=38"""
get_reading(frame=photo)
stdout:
h=2 m=2
